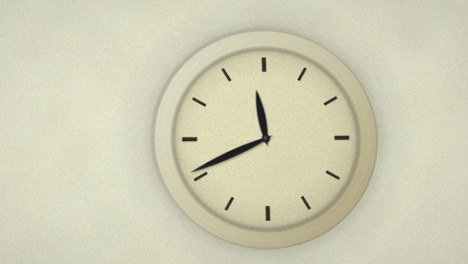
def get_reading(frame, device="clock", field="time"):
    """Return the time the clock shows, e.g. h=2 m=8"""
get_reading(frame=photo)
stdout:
h=11 m=41
